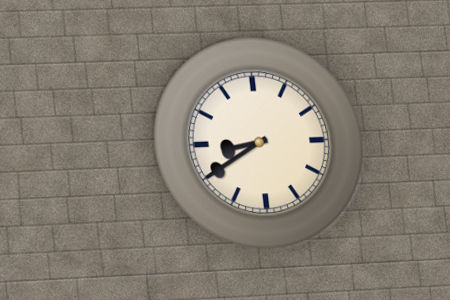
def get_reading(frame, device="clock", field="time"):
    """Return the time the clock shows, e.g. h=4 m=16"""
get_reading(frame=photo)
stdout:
h=8 m=40
